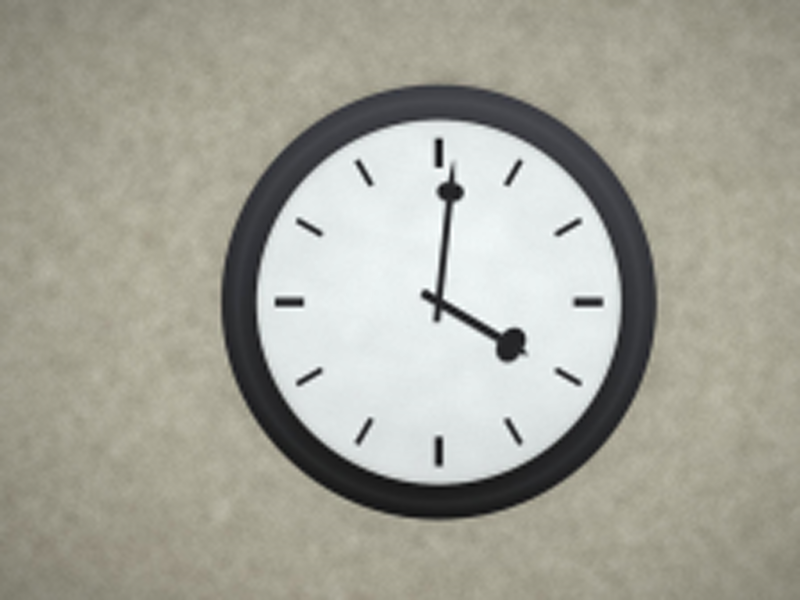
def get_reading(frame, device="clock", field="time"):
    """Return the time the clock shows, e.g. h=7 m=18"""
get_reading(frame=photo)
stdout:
h=4 m=1
